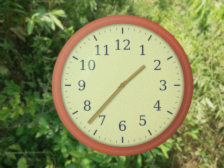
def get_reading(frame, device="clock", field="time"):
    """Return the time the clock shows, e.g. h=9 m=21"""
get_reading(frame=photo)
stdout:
h=1 m=37
